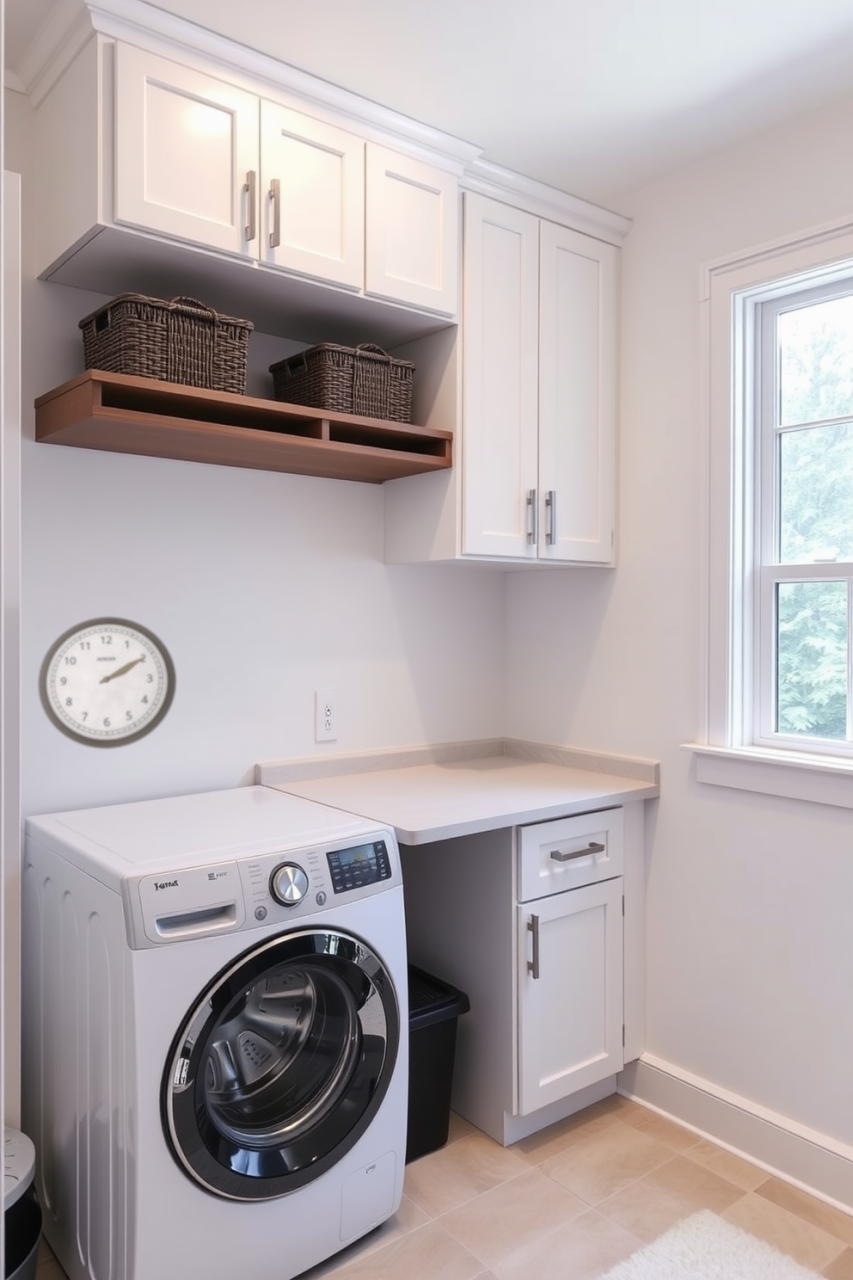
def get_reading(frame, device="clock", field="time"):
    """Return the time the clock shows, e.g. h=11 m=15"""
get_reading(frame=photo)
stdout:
h=2 m=10
